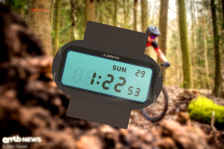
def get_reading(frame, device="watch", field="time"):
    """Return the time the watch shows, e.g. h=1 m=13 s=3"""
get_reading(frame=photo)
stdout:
h=1 m=22 s=53
